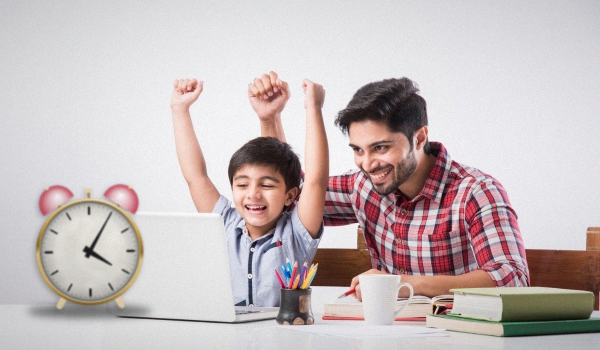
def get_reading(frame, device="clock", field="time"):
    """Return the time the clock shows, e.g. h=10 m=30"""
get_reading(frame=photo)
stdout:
h=4 m=5
